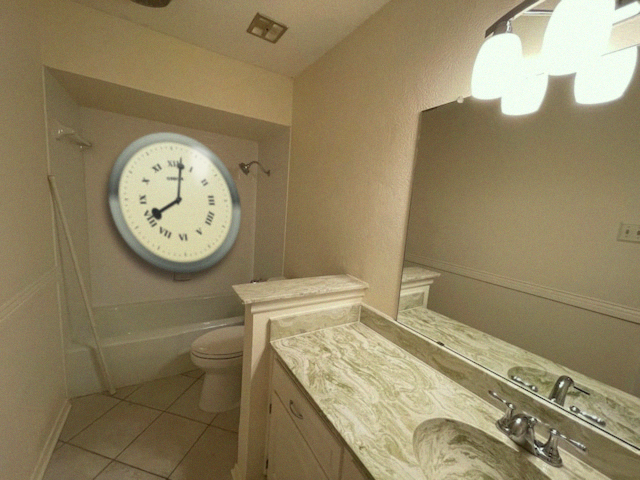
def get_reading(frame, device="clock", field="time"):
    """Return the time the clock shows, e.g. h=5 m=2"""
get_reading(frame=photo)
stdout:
h=8 m=2
